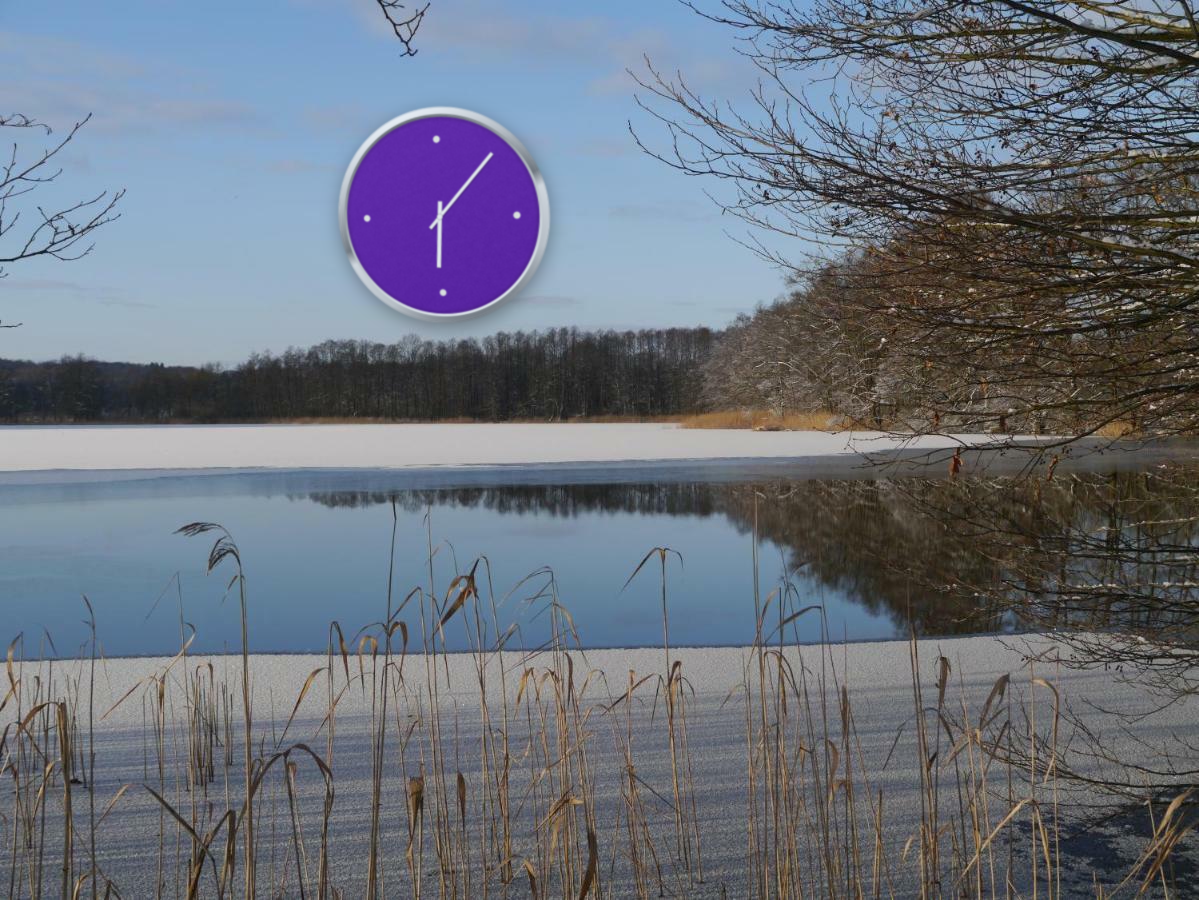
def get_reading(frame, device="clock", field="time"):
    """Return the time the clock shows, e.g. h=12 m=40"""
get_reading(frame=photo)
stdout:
h=6 m=7
